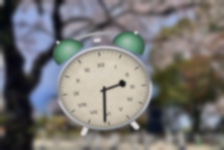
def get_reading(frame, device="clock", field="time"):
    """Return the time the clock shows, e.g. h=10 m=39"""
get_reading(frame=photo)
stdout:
h=2 m=31
